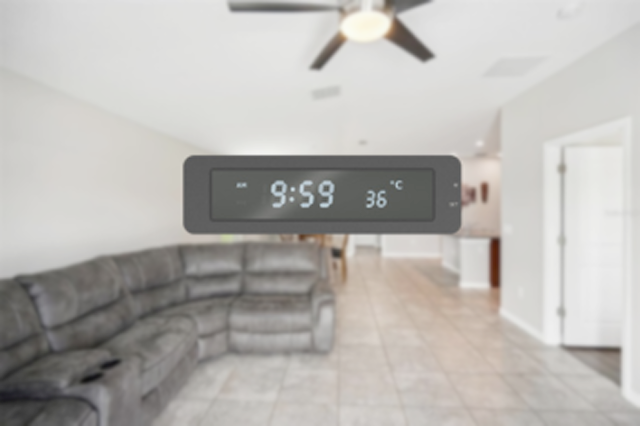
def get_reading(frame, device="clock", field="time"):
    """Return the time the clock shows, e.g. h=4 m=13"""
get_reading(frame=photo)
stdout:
h=9 m=59
